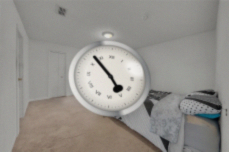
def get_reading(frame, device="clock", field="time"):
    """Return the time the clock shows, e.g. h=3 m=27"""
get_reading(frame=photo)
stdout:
h=4 m=53
